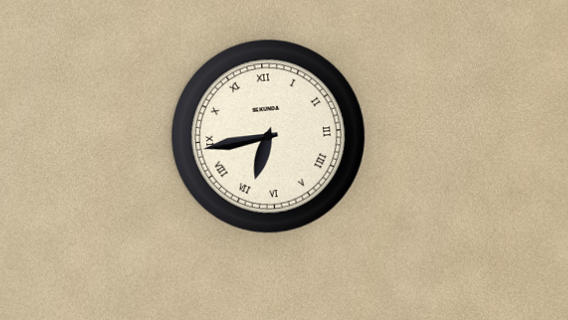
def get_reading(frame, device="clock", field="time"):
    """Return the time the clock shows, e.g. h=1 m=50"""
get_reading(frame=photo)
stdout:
h=6 m=44
